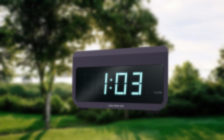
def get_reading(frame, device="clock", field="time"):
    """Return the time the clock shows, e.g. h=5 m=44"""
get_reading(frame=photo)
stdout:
h=1 m=3
